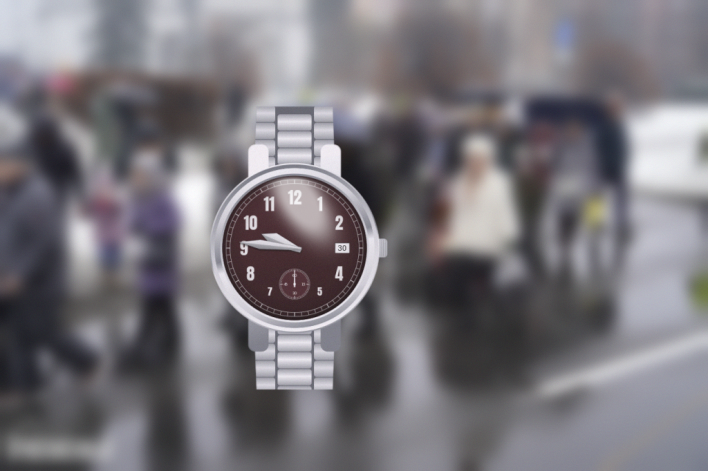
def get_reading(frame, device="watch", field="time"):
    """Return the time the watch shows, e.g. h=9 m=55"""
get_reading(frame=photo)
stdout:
h=9 m=46
